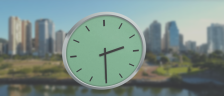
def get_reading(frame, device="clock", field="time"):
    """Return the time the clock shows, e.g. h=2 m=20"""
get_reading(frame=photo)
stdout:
h=2 m=30
